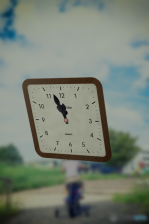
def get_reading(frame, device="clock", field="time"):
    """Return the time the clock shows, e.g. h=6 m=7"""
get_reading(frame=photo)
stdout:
h=11 m=57
